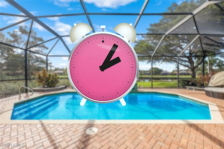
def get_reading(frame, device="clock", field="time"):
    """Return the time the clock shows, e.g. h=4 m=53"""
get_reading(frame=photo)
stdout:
h=2 m=5
